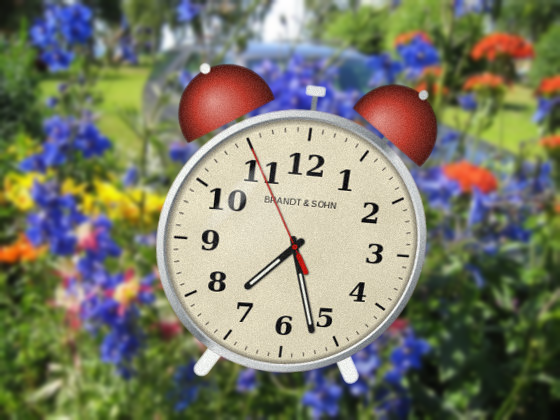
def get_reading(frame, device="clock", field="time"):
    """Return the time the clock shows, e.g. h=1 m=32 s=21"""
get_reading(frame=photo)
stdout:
h=7 m=26 s=55
